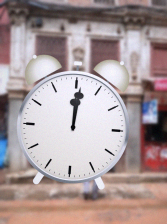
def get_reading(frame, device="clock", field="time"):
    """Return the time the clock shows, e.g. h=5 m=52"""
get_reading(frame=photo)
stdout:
h=12 m=1
